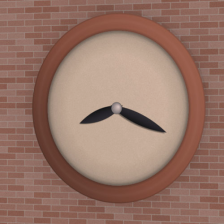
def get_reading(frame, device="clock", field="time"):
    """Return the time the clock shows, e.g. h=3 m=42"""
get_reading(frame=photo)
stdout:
h=8 m=19
